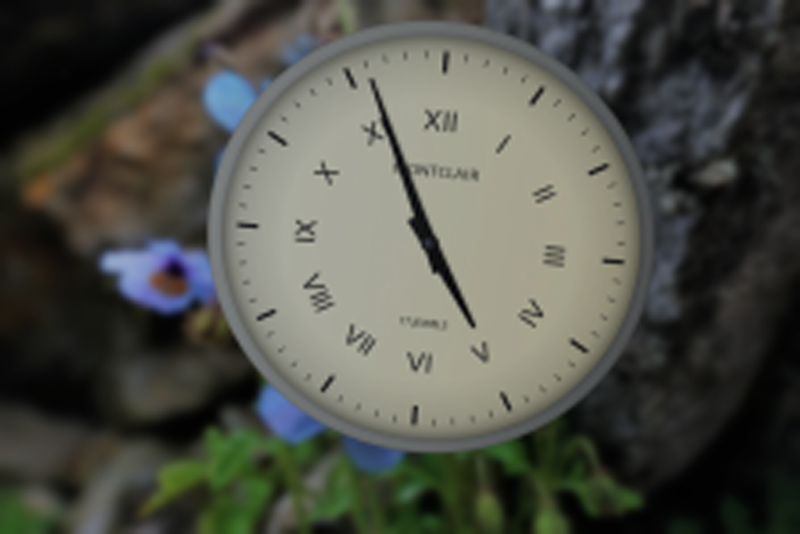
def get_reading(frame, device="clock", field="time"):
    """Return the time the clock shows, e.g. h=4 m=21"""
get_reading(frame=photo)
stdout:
h=4 m=56
